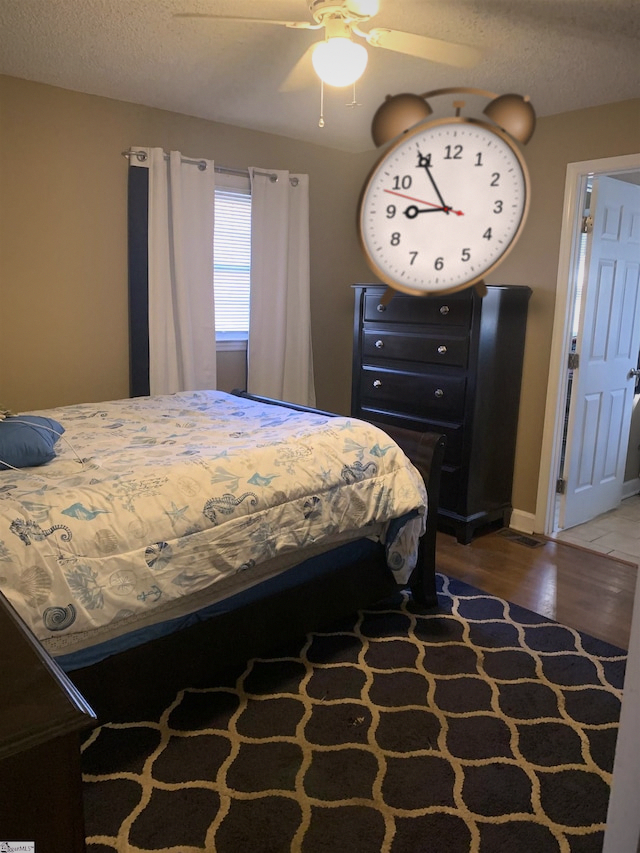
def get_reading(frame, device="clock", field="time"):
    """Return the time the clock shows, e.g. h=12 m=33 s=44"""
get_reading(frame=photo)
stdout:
h=8 m=54 s=48
